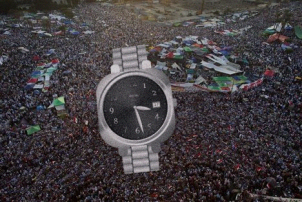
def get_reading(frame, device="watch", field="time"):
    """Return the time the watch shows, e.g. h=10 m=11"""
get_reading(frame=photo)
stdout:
h=3 m=28
